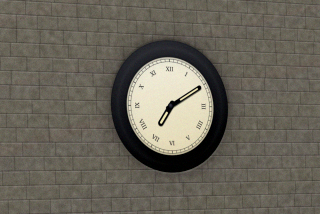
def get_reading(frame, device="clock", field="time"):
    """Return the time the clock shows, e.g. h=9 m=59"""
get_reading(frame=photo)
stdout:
h=7 m=10
